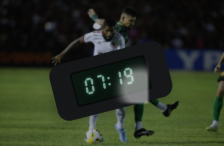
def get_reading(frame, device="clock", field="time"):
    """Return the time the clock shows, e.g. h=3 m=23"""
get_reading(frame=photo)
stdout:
h=7 m=19
